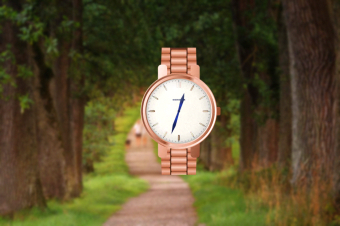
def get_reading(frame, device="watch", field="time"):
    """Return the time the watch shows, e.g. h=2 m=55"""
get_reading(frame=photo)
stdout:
h=12 m=33
